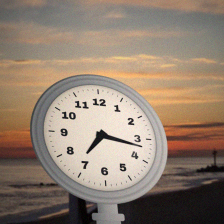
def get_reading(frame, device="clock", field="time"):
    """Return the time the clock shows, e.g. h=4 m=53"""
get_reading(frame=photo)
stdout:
h=7 m=17
